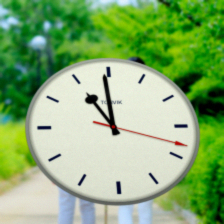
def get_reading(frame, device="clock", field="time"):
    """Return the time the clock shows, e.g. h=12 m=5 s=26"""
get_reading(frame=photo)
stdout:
h=10 m=59 s=18
